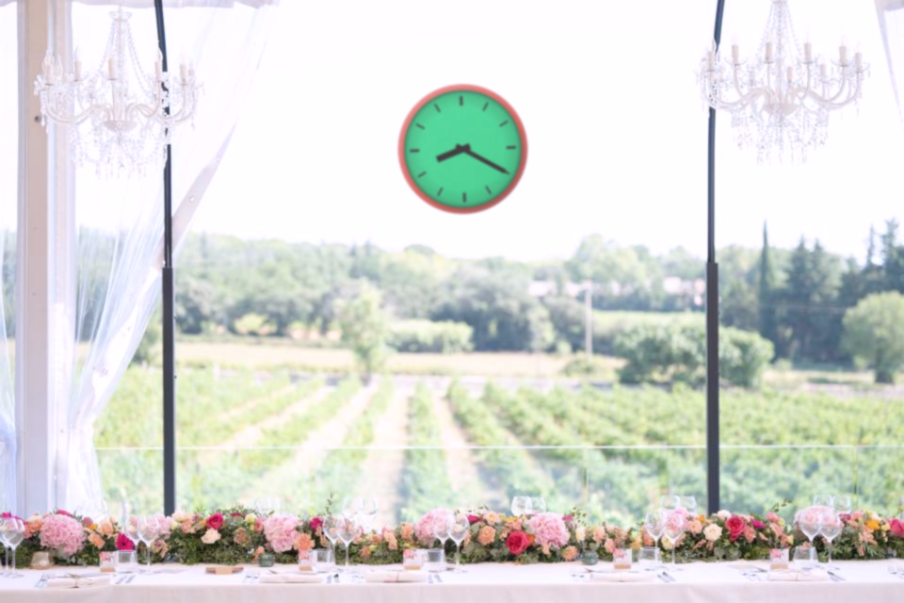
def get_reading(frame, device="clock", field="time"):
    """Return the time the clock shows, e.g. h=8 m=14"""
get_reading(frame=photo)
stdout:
h=8 m=20
